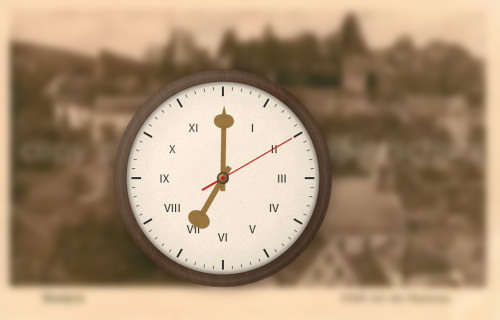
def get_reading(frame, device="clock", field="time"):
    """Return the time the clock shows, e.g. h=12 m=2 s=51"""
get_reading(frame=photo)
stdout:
h=7 m=0 s=10
